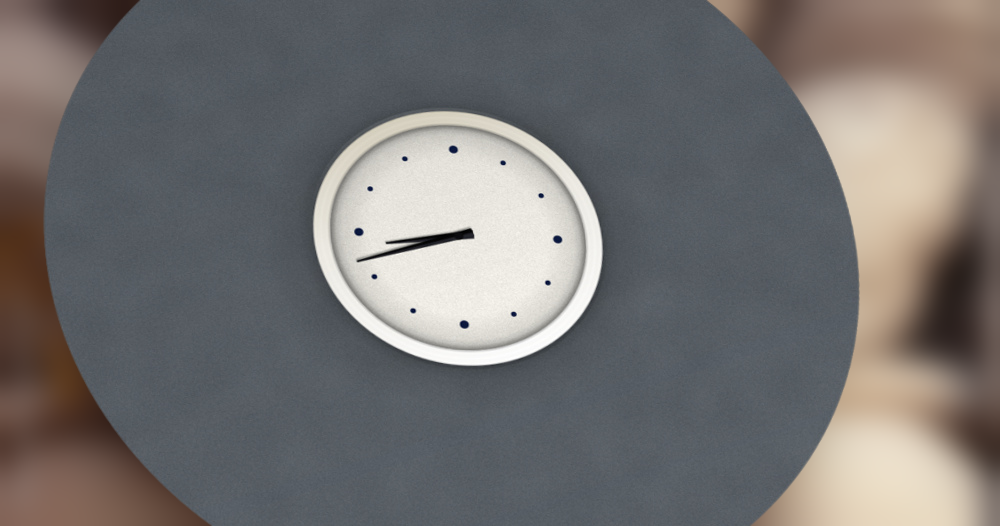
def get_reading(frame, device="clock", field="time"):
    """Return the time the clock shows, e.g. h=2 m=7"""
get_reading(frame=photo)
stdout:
h=8 m=42
